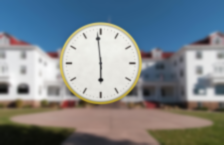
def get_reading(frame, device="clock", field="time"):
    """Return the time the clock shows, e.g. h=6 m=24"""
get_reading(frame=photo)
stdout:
h=5 m=59
